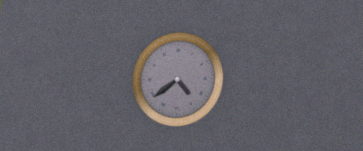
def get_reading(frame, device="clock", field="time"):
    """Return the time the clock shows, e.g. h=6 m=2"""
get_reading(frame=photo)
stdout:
h=4 m=39
